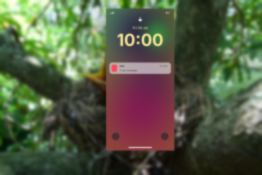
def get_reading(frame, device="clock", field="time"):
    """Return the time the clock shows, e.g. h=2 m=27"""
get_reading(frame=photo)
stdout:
h=10 m=0
